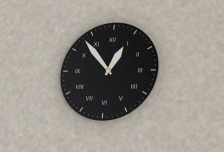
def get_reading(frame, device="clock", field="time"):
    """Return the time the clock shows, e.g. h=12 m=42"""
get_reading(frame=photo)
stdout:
h=12 m=53
